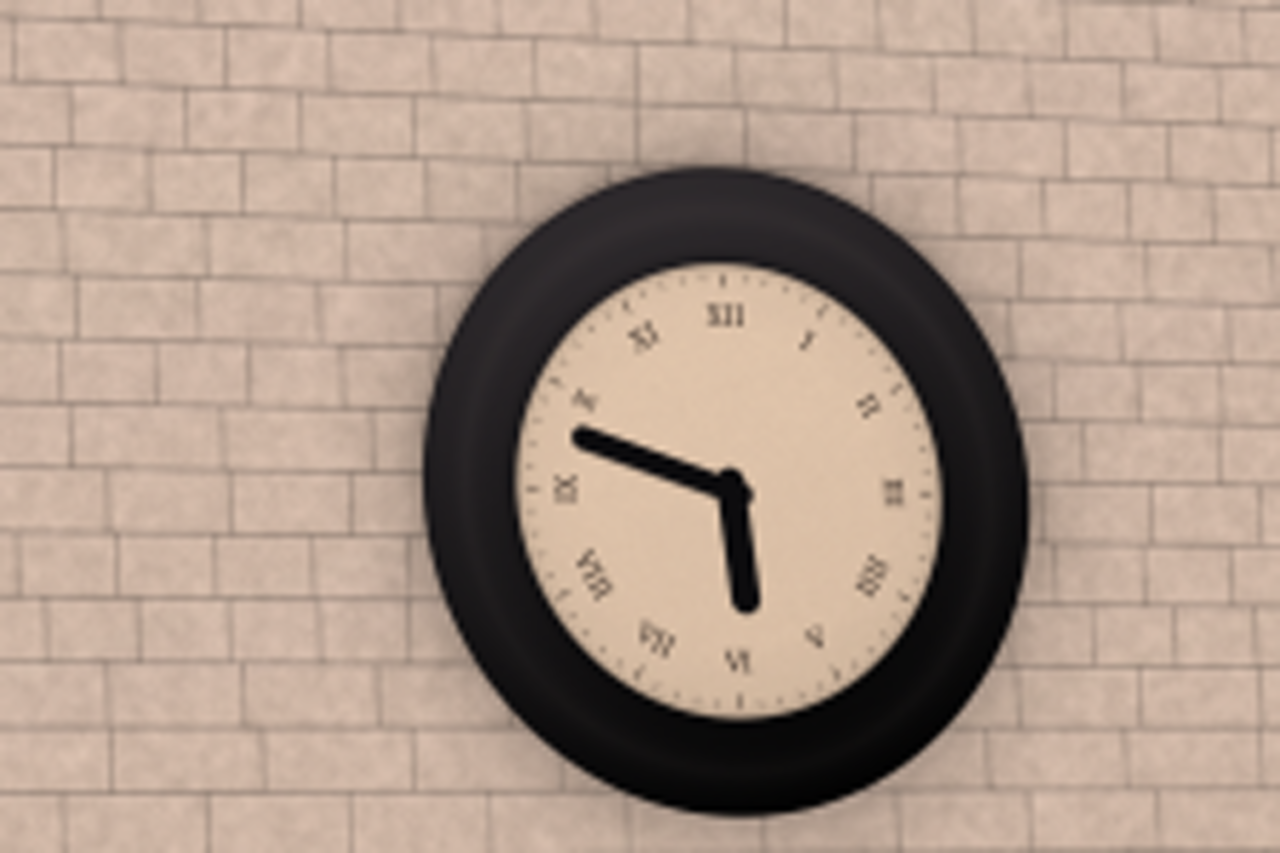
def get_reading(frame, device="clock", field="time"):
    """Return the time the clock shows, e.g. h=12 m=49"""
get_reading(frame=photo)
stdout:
h=5 m=48
